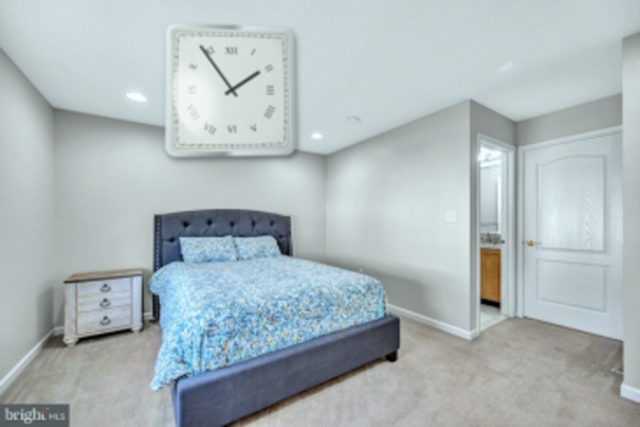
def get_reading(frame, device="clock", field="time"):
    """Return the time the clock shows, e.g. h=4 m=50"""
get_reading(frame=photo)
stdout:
h=1 m=54
